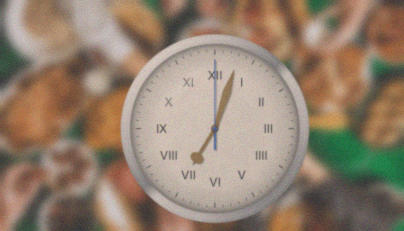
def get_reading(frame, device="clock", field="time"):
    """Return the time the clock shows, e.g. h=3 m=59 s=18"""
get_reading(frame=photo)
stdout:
h=7 m=3 s=0
